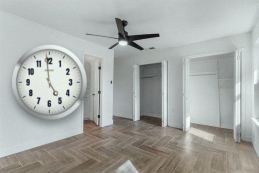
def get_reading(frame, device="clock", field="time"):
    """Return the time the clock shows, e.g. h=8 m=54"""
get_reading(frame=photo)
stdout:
h=4 m=59
